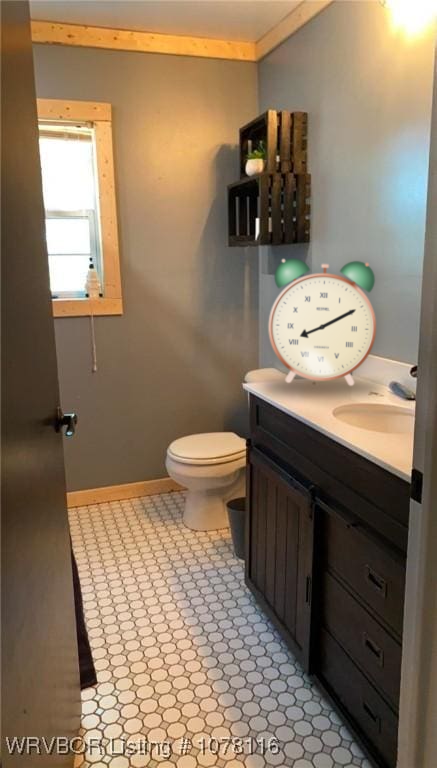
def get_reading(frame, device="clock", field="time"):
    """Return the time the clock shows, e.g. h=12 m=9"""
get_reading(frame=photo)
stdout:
h=8 m=10
